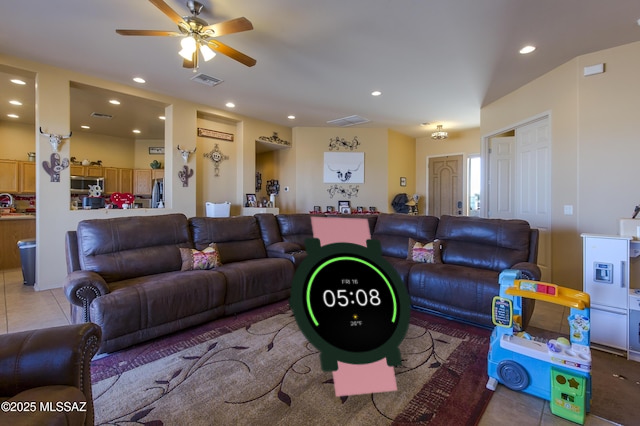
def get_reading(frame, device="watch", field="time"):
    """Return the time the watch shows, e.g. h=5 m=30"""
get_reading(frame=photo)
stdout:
h=5 m=8
